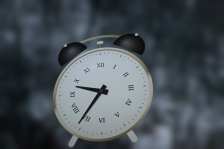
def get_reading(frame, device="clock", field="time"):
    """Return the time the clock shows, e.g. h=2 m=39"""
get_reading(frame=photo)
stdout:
h=9 m=36
